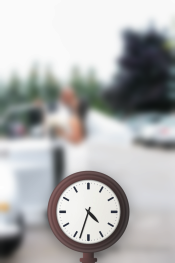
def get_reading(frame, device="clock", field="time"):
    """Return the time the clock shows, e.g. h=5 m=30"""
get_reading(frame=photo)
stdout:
h=4 m=33
